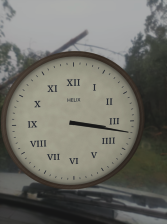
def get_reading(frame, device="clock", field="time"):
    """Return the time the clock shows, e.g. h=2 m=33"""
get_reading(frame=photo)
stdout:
h=3 m=17
